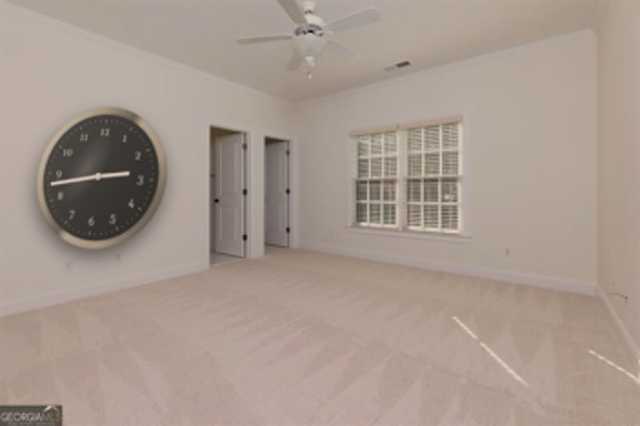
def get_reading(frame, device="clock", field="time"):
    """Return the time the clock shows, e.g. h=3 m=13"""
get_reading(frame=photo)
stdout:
h=2 m=43
